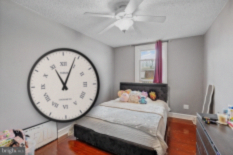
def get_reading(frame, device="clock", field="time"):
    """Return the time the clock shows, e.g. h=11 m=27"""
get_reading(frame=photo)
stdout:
h=11 m=4
